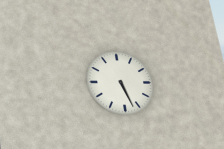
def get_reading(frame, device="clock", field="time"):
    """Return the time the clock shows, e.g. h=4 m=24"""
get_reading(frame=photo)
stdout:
h=5 m=27
